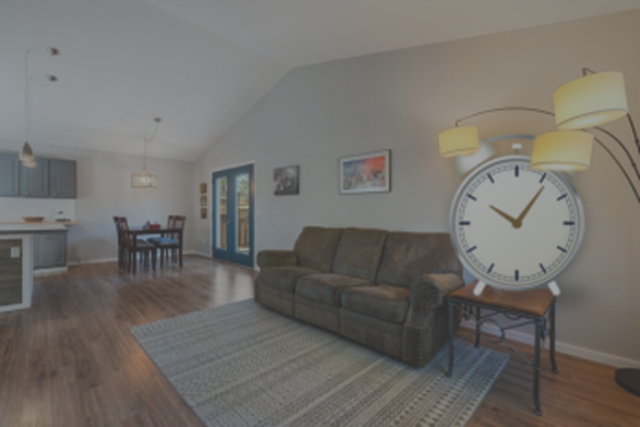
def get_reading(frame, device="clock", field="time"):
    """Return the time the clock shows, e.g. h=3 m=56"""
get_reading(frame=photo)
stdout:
h=10 m=6
